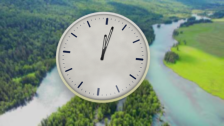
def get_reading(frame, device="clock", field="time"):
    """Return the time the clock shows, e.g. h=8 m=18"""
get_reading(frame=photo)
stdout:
h=12 m=2
